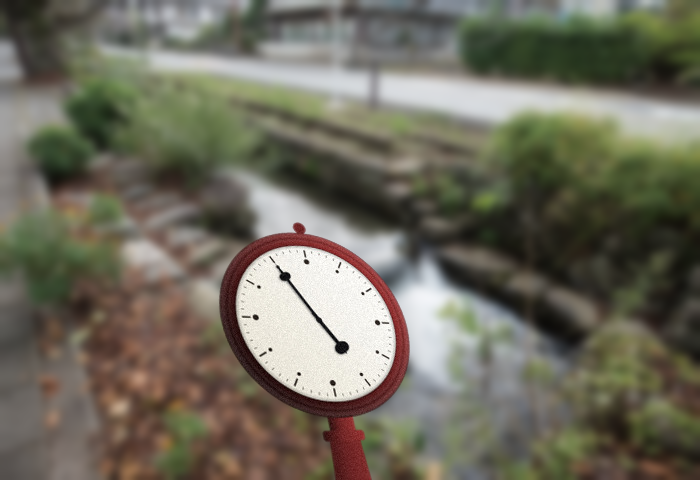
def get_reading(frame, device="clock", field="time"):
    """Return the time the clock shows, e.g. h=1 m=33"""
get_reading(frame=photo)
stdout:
h=4 m=55
